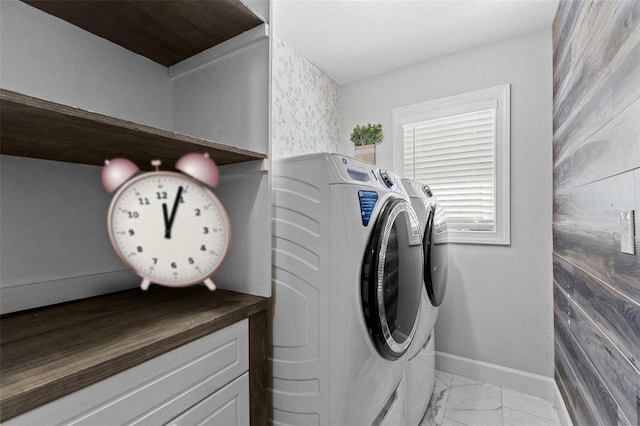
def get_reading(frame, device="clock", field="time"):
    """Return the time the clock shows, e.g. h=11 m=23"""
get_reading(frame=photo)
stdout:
h=12 m=4
